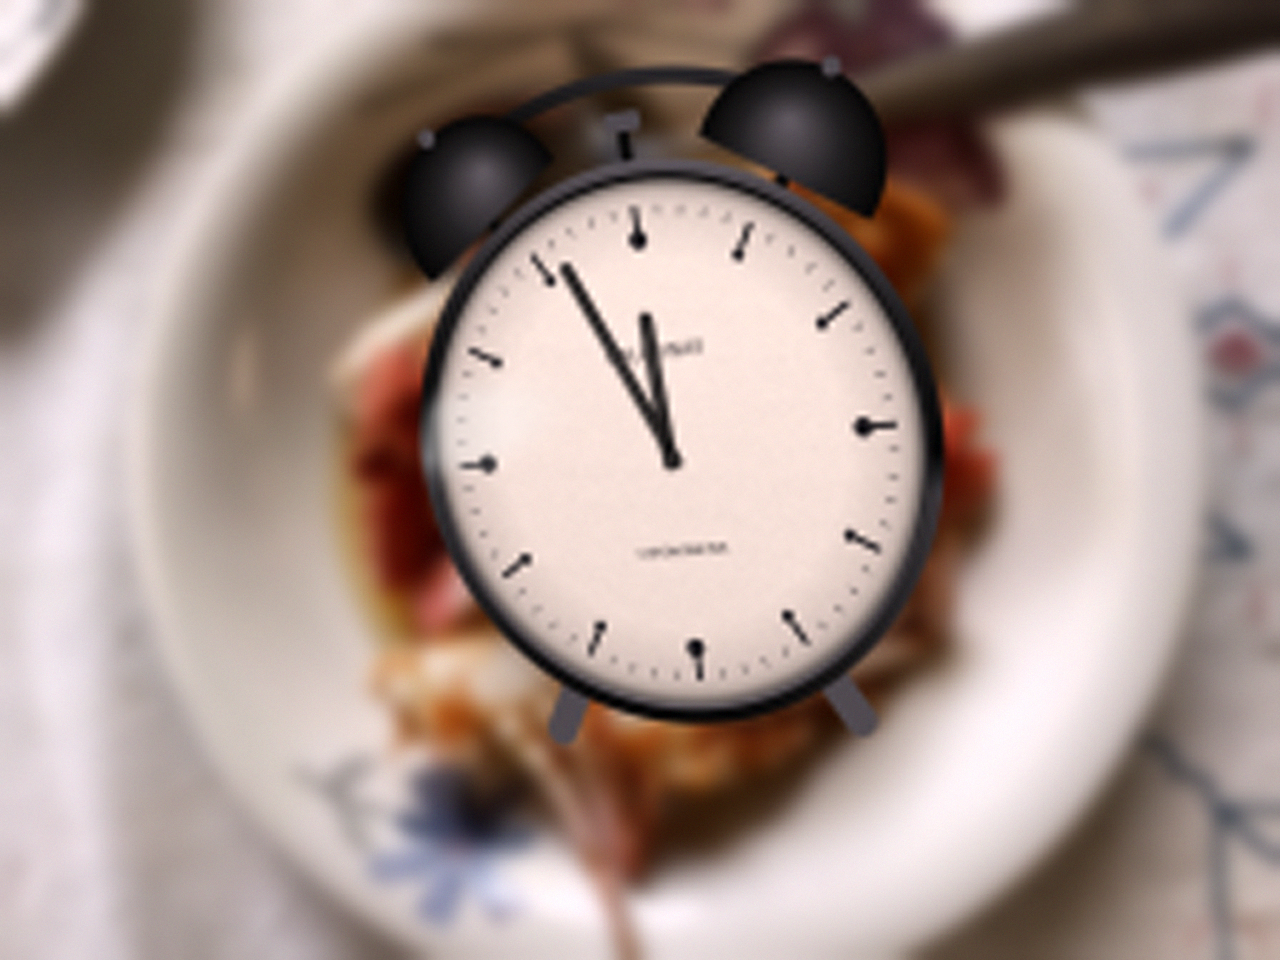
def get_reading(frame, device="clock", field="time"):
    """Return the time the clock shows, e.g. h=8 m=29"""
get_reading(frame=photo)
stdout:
h=11 m=56
